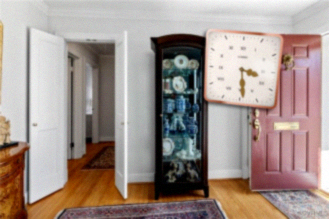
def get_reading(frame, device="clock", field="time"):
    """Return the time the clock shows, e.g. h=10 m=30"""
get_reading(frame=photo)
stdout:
h=3 m=29
